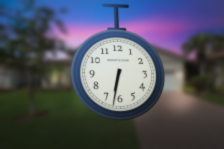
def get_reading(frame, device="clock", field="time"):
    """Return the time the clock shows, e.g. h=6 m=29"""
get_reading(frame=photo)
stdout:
h=6 m=32
